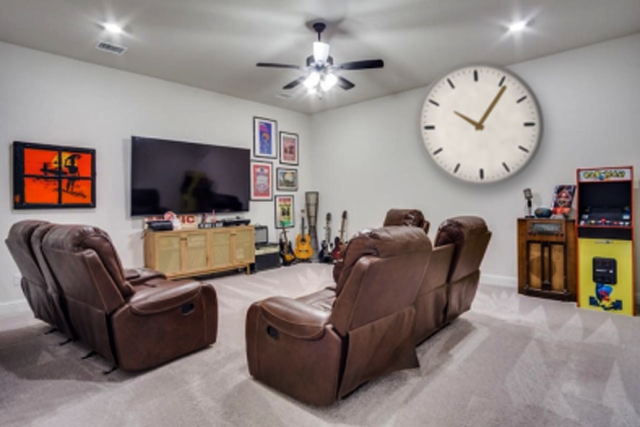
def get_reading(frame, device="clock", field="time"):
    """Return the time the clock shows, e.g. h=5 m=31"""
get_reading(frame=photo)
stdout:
h=10 m=6
